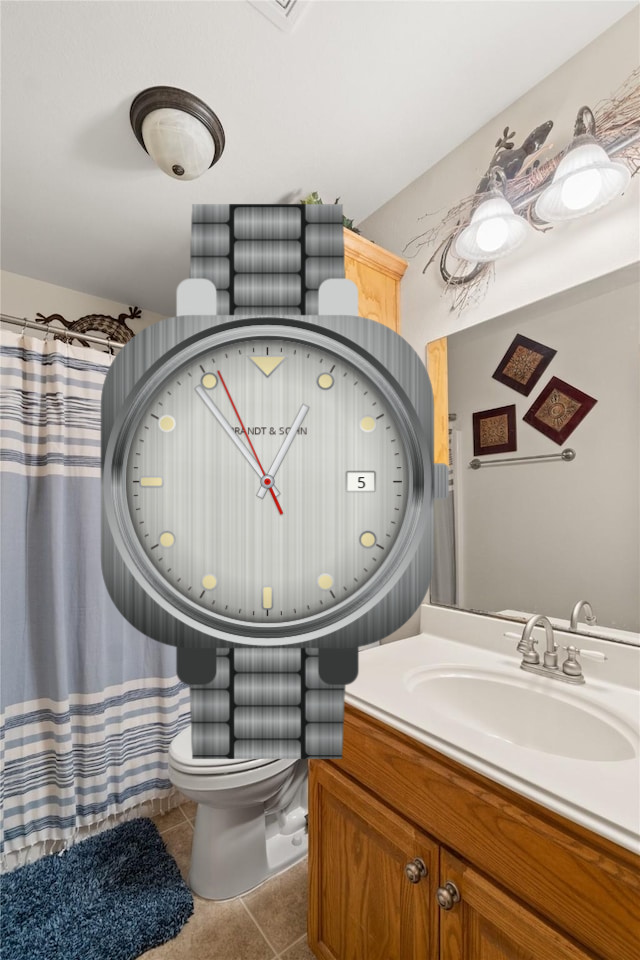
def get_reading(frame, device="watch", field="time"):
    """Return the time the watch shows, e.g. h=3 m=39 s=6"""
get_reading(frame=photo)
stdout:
h=12 m=53 s=56
